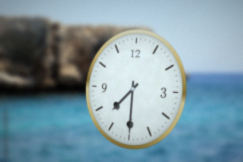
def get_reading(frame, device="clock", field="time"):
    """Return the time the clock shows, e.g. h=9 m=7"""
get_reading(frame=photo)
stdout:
h=7 m=30
